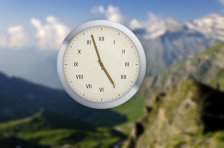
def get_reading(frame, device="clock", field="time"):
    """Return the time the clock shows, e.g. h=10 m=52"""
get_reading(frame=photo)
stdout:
h=4 m=57
